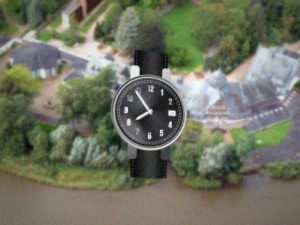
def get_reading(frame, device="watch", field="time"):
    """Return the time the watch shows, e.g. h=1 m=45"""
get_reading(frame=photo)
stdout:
h=7 m=54
